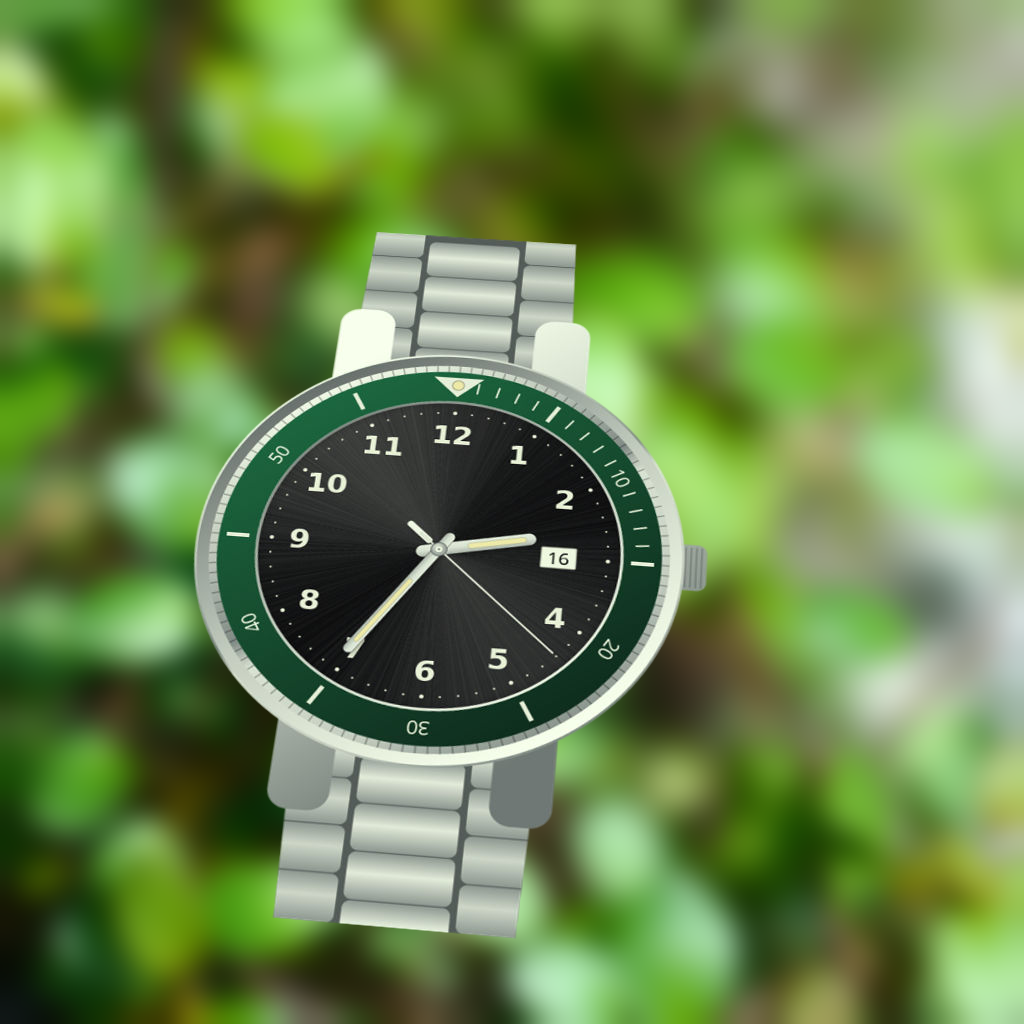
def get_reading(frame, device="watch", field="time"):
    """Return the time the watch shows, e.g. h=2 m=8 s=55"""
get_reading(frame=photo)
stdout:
h=2 m=35 s=22
